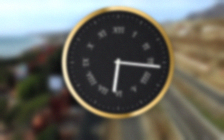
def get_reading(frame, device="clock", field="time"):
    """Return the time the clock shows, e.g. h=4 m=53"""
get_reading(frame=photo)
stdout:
h=6 m=16
